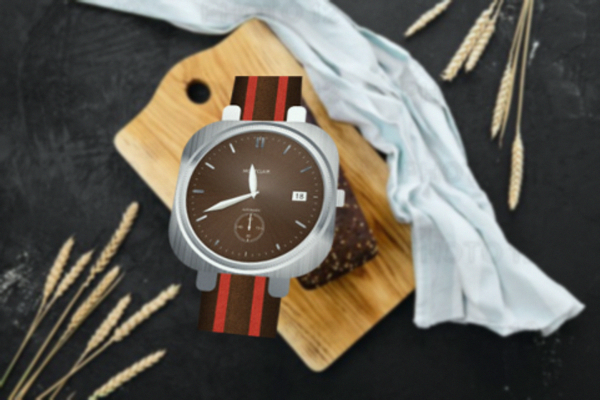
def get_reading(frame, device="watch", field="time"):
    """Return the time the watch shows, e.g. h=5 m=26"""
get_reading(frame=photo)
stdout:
h=11 m=41
